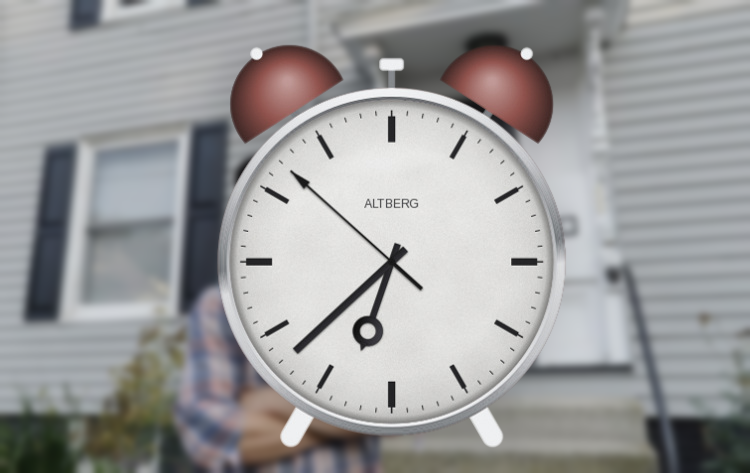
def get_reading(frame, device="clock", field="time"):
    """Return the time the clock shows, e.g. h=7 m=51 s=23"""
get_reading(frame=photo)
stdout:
h=6 m=37 s=52
